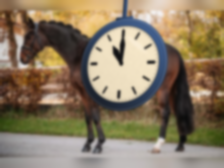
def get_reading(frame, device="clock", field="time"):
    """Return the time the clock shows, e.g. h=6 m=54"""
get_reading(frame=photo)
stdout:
h=11 m=0
